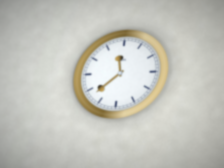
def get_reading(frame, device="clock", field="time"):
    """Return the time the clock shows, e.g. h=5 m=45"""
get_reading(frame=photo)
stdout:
h=11 m=38
